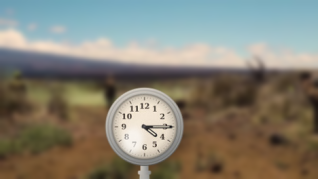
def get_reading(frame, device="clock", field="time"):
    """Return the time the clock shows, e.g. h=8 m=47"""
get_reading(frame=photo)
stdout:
h=4 m=15
